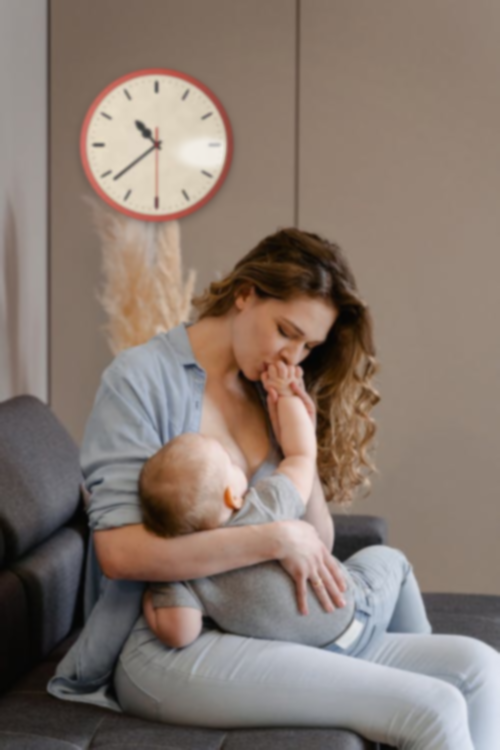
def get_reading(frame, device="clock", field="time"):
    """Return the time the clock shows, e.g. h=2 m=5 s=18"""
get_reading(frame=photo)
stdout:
h=10 m=38 s=30
